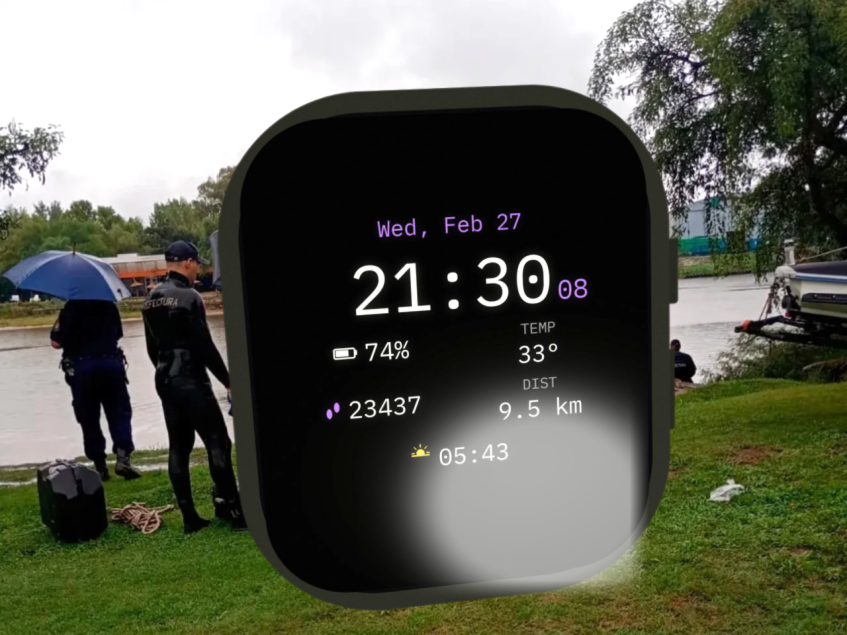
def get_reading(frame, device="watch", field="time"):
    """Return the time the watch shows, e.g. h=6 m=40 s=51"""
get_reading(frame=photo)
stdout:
h=21 m=30 s=8
